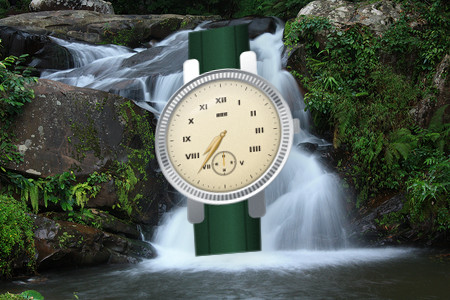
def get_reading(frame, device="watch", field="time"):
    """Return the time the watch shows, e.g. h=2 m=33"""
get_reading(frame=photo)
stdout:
h=7 m=36
